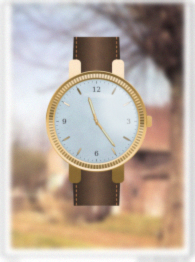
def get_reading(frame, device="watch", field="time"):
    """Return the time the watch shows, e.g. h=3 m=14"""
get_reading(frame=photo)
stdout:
h=11 m=24
